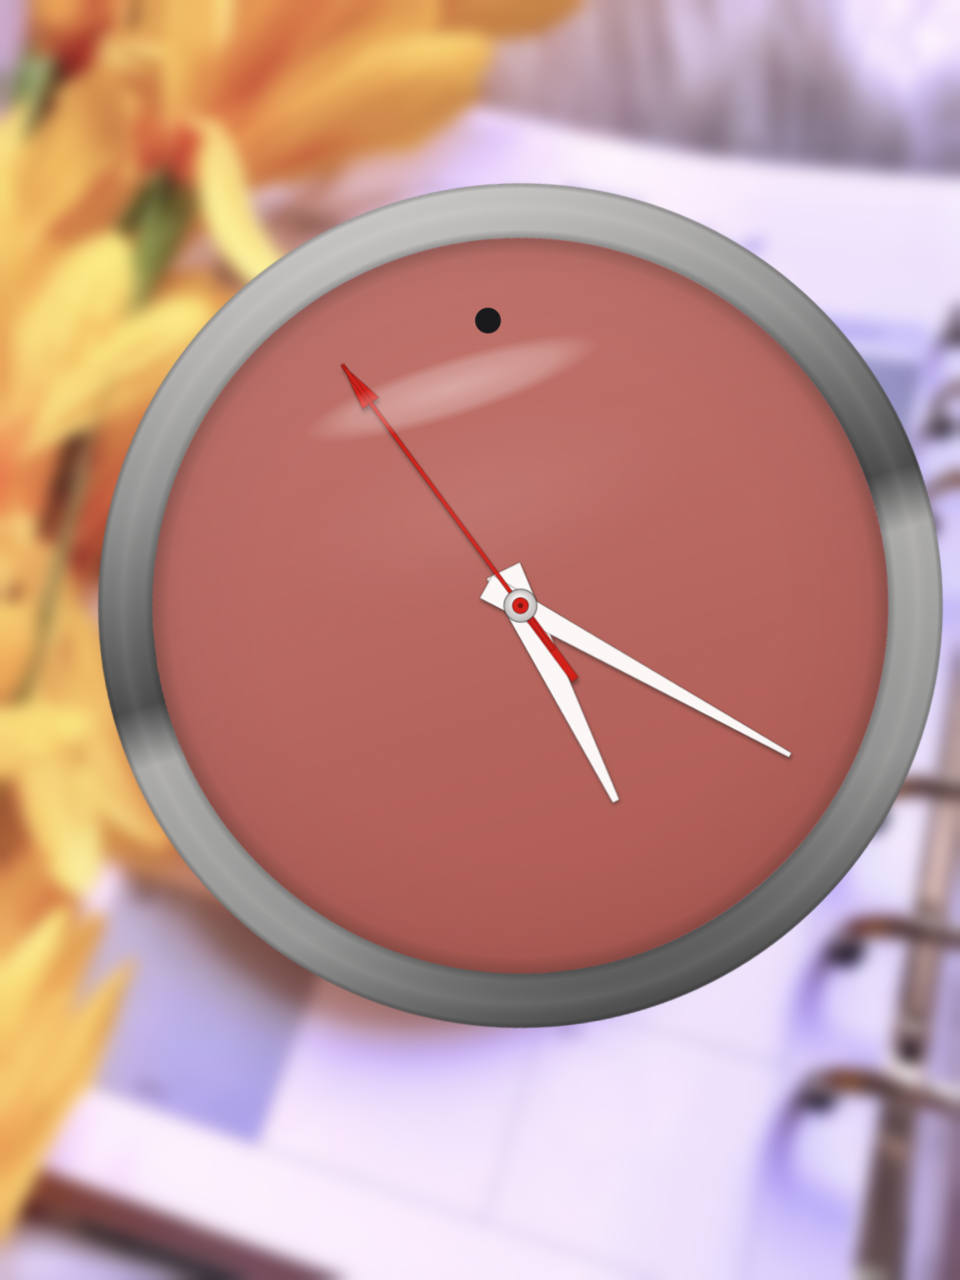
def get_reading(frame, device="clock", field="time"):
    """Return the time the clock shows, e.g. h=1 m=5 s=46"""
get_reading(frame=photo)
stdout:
h=5 m=20 s=55
